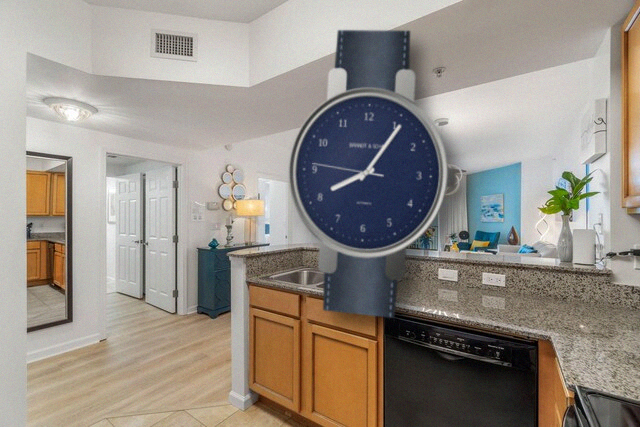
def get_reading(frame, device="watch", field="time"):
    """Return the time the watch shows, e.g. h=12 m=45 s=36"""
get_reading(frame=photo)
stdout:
h=8 m=5 s=46
